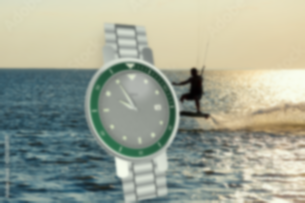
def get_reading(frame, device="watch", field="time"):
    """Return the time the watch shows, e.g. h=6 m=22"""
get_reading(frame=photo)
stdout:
h=9 m=55
